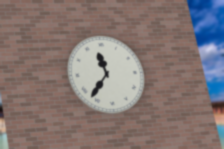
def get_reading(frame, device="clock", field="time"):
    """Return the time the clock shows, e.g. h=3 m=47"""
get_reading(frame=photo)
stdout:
h=11 m=37
